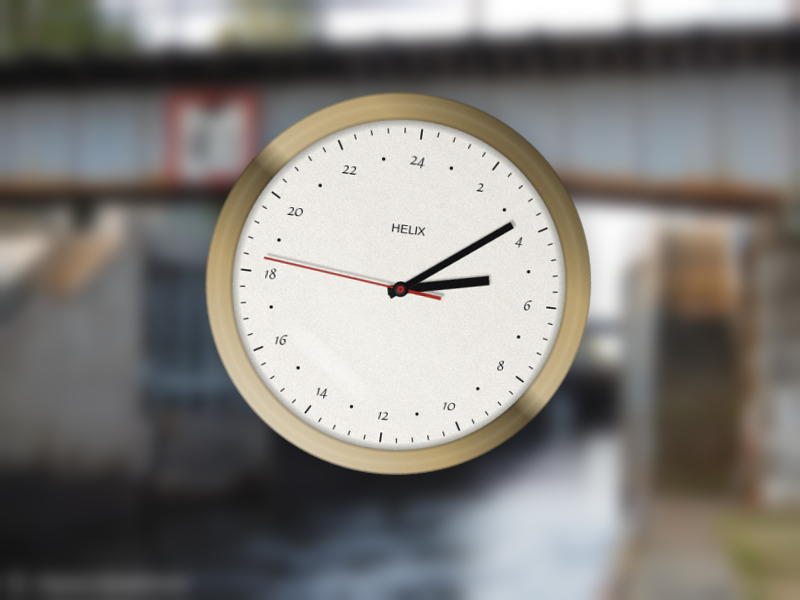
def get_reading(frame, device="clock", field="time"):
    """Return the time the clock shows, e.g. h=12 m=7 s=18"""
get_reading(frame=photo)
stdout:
h=5 m=8 s=46
